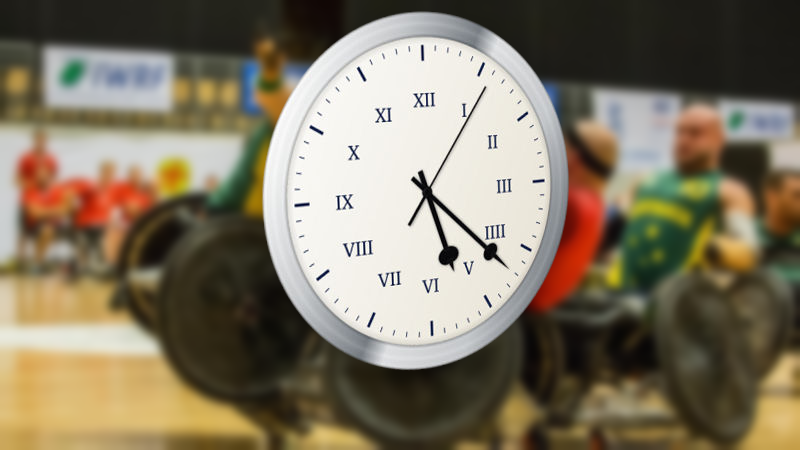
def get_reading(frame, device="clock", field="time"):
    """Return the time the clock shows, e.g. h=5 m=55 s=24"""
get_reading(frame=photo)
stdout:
h=5 m=22 s=6
